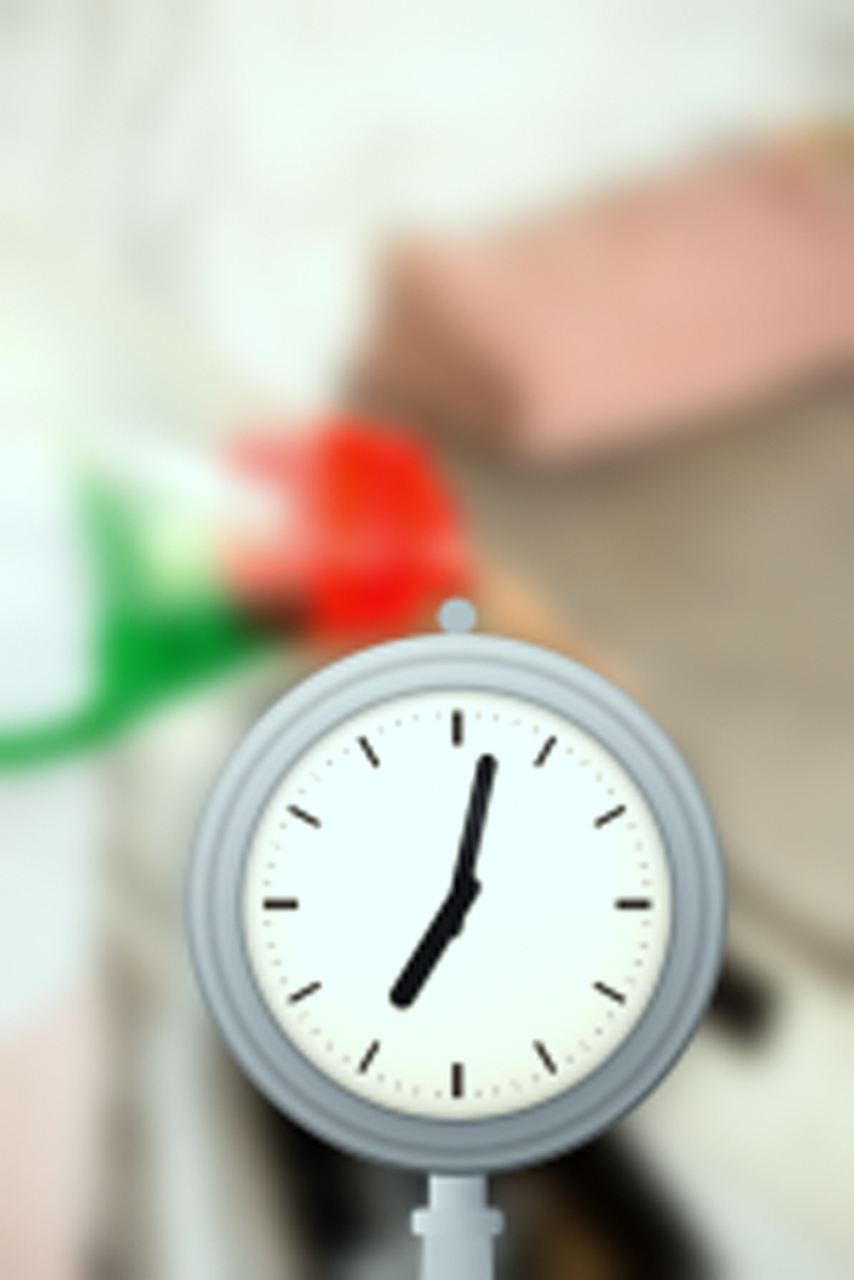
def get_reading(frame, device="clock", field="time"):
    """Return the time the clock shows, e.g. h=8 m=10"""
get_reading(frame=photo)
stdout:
h=7 m=2
